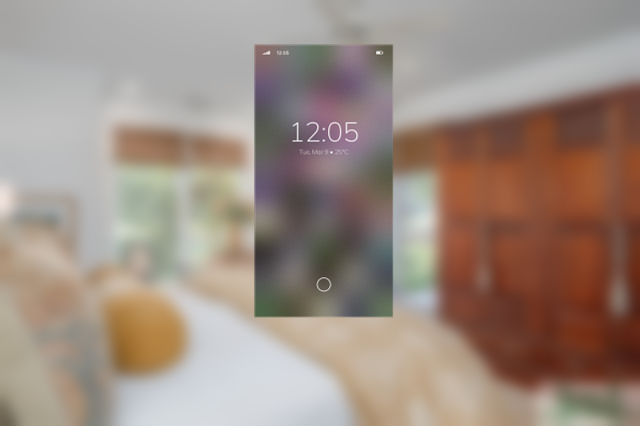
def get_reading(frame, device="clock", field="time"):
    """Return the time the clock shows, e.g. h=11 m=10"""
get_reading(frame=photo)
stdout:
h=12 m=5
